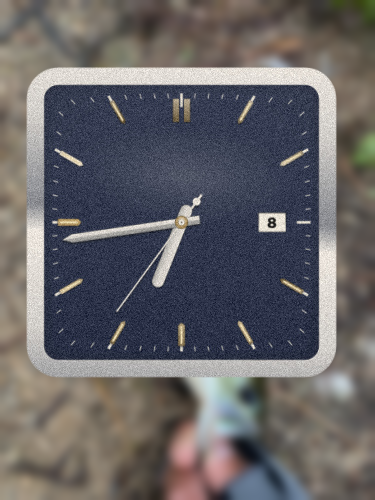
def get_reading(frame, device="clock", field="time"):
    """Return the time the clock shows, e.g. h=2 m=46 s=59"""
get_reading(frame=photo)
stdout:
h=6 m=43 s=36
